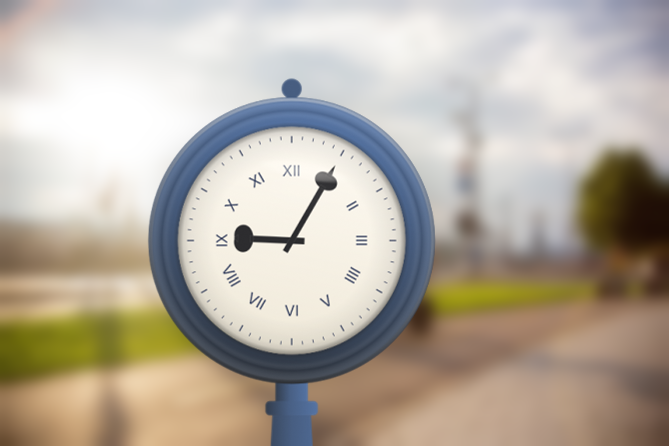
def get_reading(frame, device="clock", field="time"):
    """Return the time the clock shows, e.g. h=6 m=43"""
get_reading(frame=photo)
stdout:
h=9 m=5
